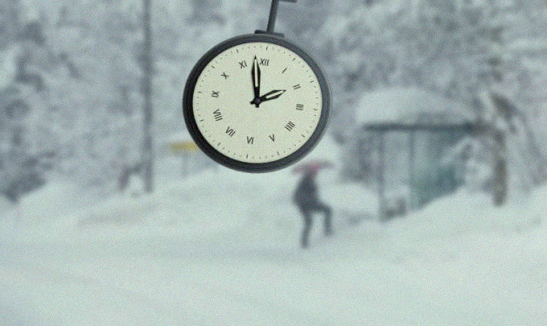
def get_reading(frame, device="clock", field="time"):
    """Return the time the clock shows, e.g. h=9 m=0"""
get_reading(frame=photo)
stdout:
h=1 m=58
